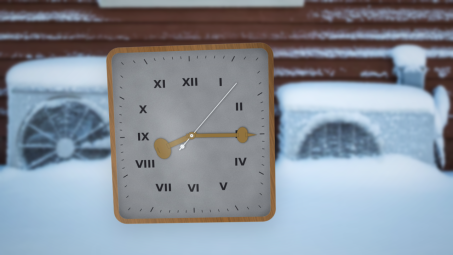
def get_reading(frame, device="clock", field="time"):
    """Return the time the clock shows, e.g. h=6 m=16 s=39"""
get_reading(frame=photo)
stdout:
h=8 m=15 s=7
